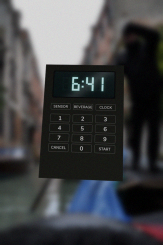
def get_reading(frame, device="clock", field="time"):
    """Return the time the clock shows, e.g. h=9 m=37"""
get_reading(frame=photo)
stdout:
h=6 m=41
